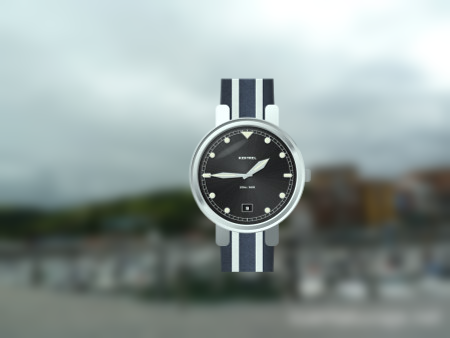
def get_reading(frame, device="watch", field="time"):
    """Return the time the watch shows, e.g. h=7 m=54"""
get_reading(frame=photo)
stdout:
h=1 m=45
